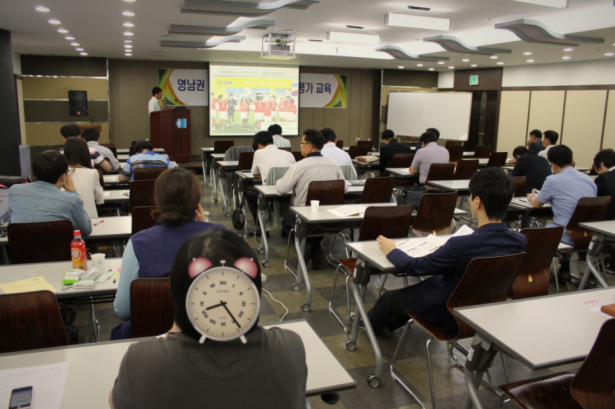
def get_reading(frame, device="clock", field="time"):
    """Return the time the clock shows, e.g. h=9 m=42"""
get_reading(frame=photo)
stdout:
h=8 m=24
